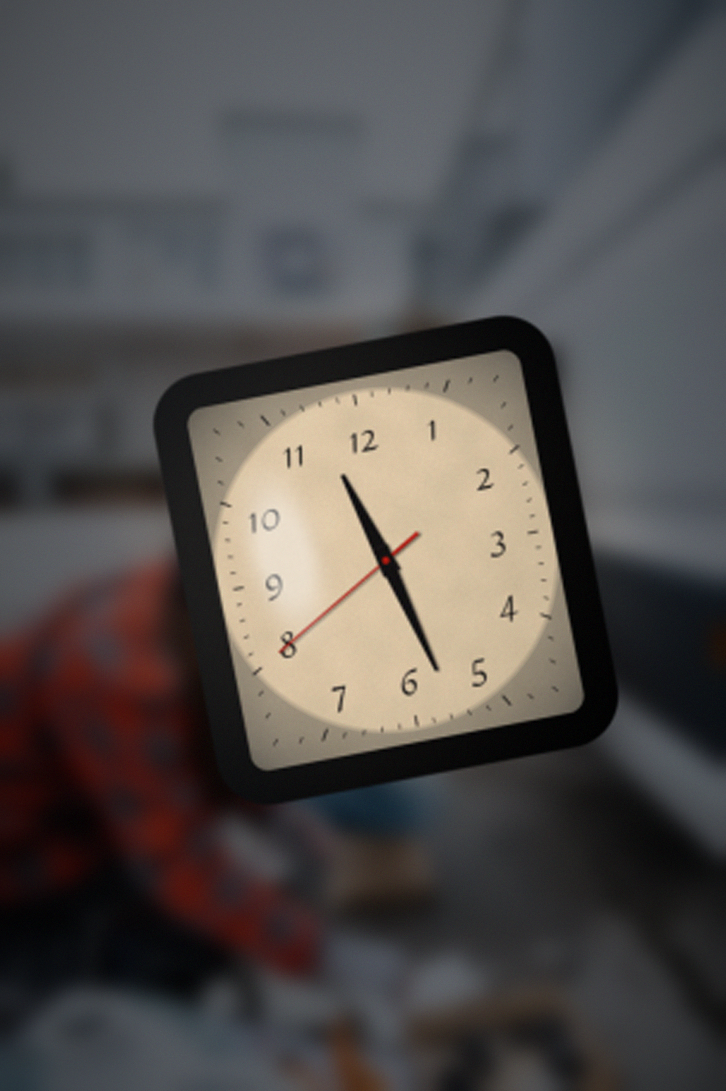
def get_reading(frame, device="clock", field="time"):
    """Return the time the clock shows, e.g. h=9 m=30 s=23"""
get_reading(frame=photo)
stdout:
h=11 m=27 s=40
